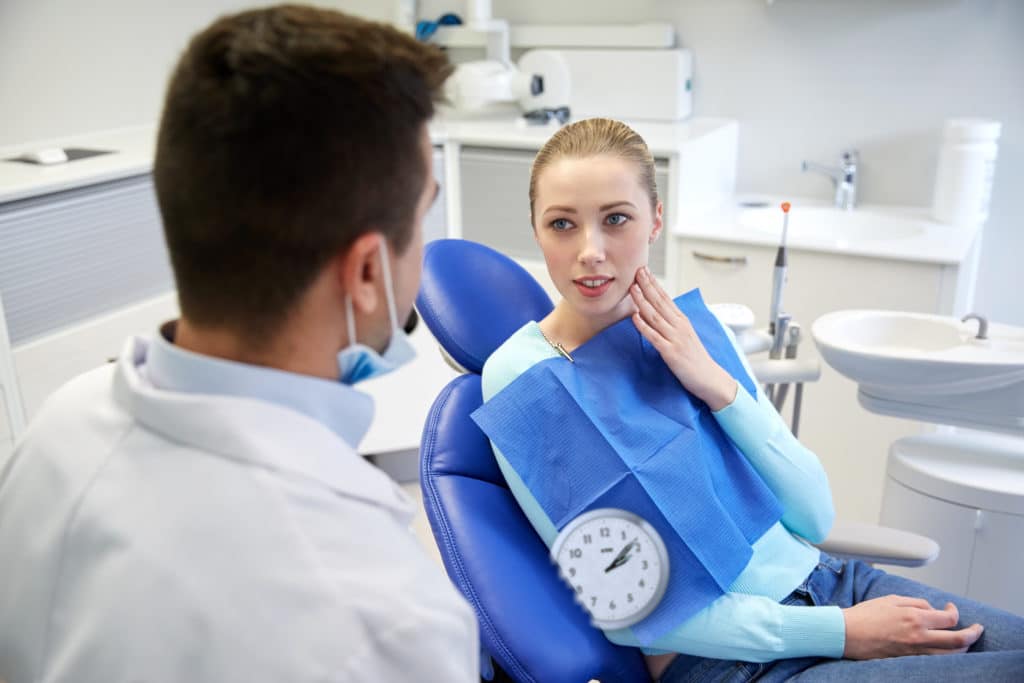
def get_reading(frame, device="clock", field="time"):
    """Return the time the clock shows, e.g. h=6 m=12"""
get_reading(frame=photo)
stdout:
h=2 m=8
